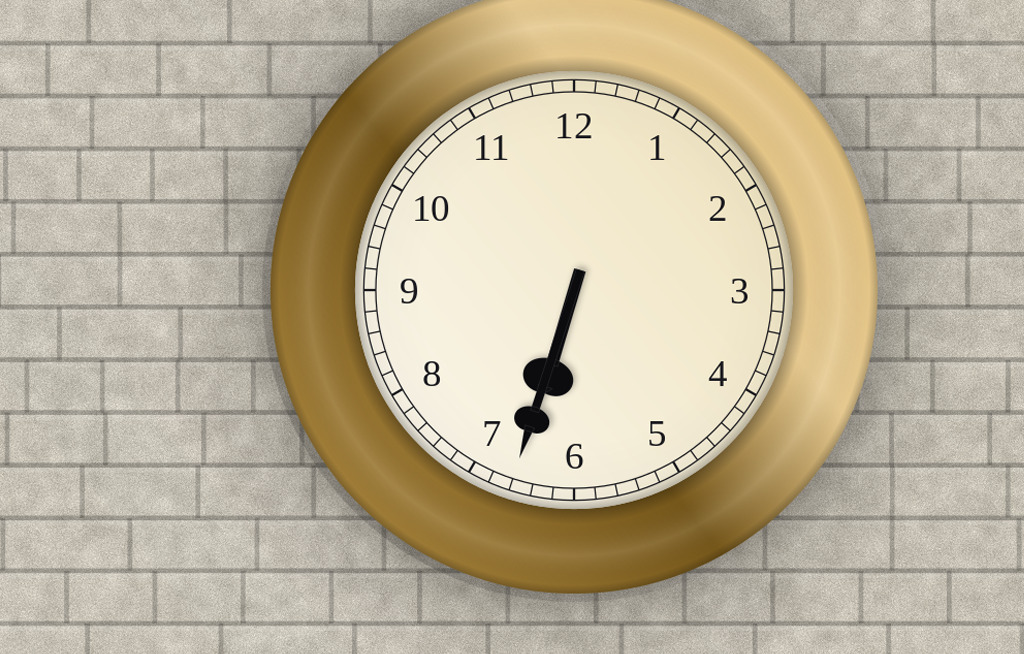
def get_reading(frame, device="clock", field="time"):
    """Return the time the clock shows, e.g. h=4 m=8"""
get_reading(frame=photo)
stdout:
h=6 m=33
